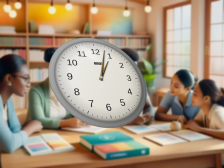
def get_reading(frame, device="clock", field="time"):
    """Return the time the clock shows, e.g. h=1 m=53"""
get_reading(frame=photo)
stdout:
h=1 m=3
